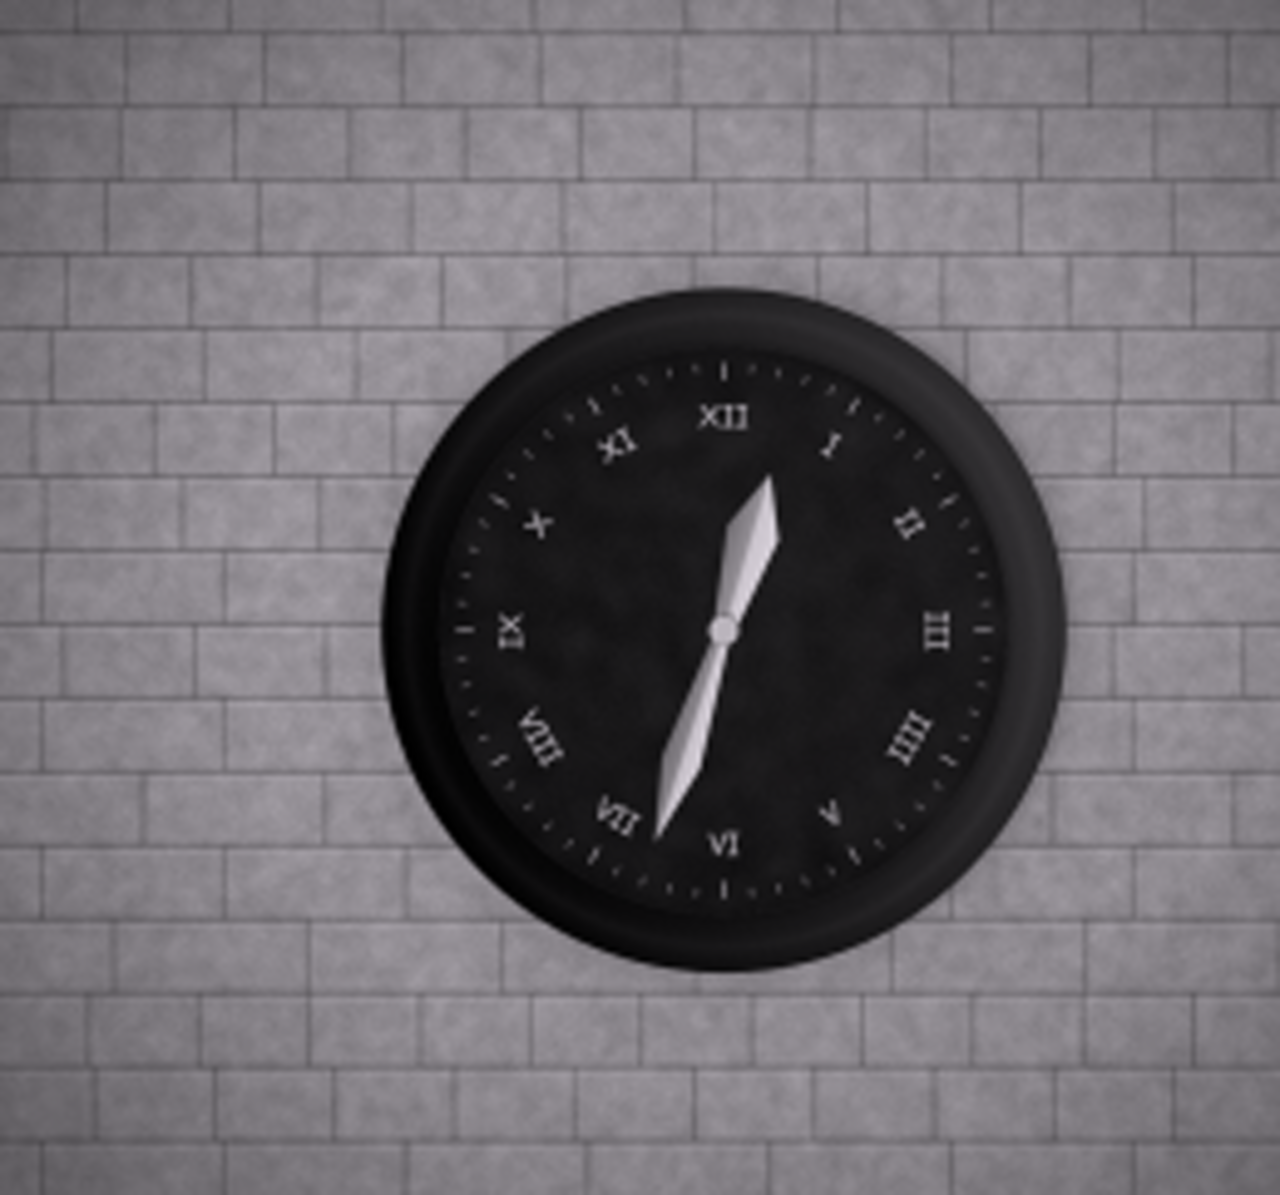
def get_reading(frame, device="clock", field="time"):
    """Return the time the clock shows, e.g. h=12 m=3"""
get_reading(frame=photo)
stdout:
h=12 m=33
